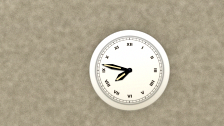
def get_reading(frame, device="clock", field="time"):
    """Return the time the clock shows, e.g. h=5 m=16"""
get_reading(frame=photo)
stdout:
h=7 m=47
